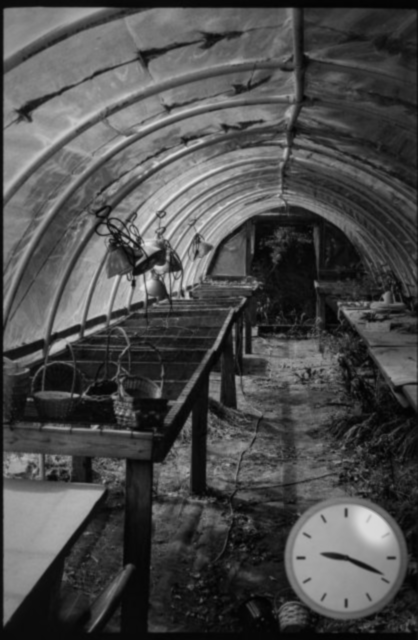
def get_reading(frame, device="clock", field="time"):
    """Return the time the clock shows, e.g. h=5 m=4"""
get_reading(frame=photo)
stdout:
h=9 m=19
